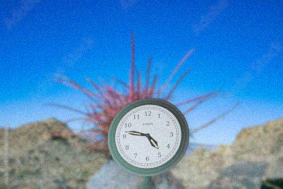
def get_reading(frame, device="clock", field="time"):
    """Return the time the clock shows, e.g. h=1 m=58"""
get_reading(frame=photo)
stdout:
h=4 m=47
